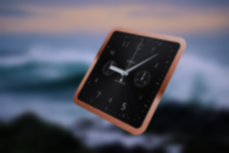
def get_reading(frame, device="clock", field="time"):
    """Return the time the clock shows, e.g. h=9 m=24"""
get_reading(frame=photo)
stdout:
h=9 m=7
